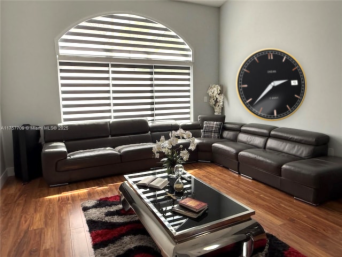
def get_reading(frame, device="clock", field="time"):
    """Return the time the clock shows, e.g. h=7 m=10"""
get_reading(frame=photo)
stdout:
h=2 m=38
